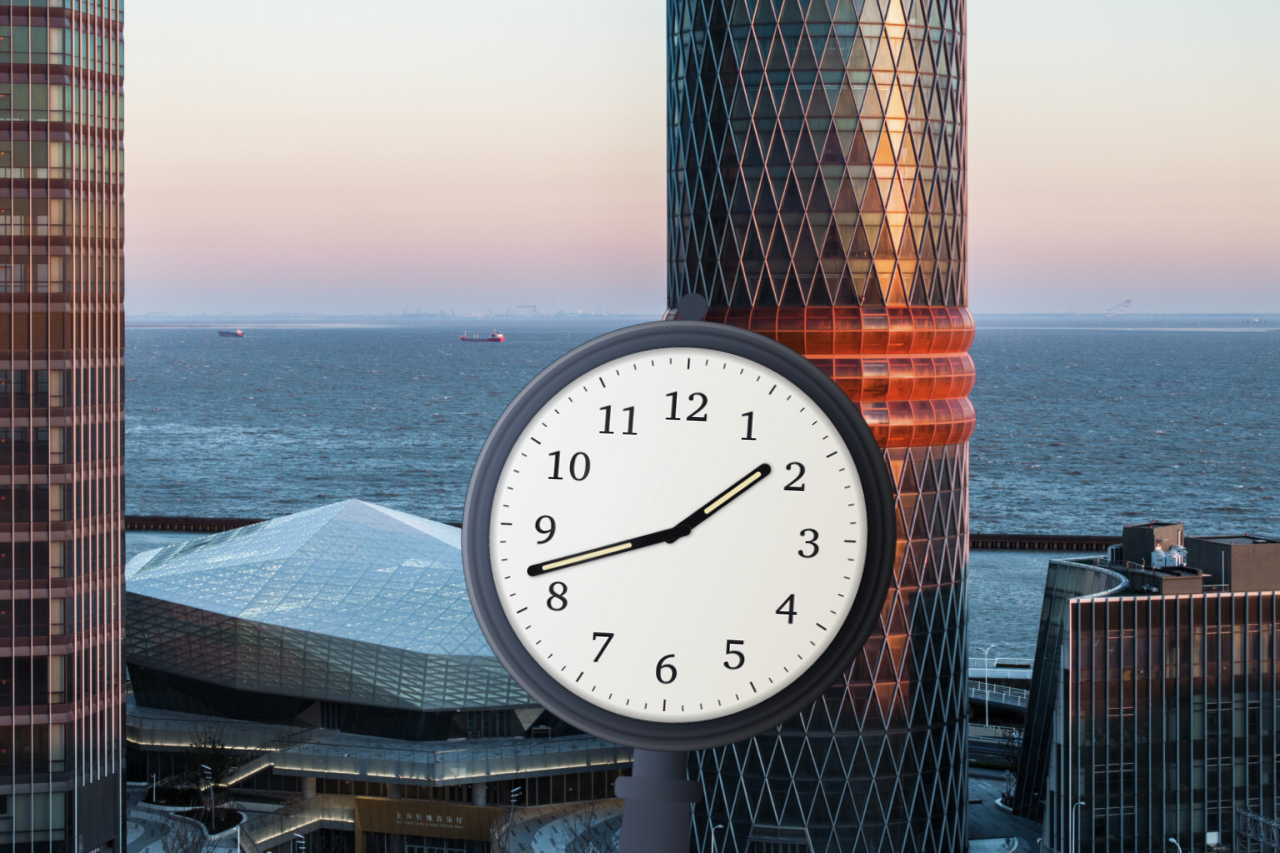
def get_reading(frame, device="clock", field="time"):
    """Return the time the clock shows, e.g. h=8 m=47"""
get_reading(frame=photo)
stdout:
h=1 m=42
